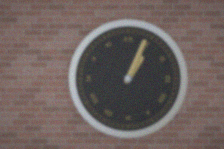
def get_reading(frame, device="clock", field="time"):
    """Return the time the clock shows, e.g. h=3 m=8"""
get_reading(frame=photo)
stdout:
h=1 m=4
